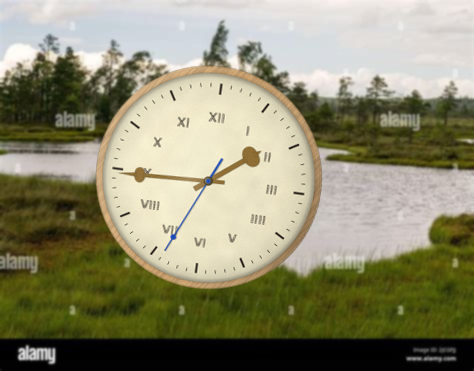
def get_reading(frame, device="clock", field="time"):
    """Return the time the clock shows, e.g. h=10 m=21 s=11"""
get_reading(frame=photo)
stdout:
h=1 m=44 s=34
